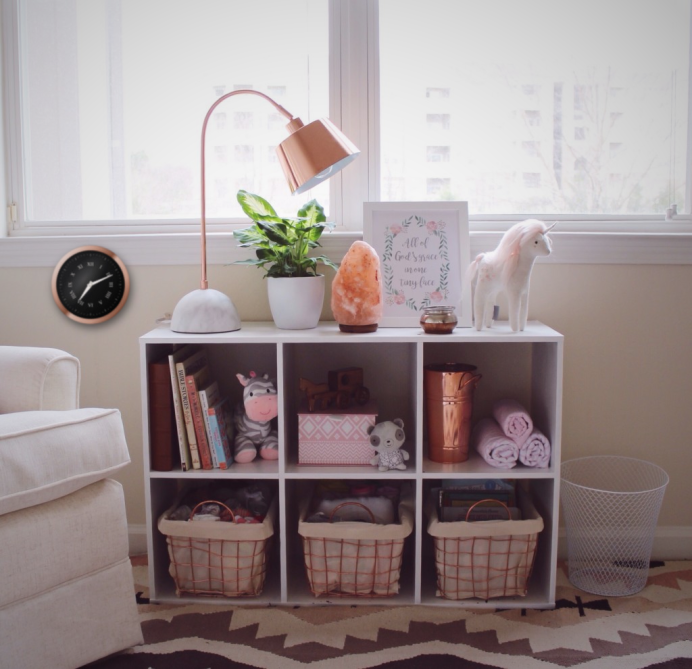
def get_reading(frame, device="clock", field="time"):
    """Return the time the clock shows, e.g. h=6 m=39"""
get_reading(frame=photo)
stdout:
h=7 m=11
